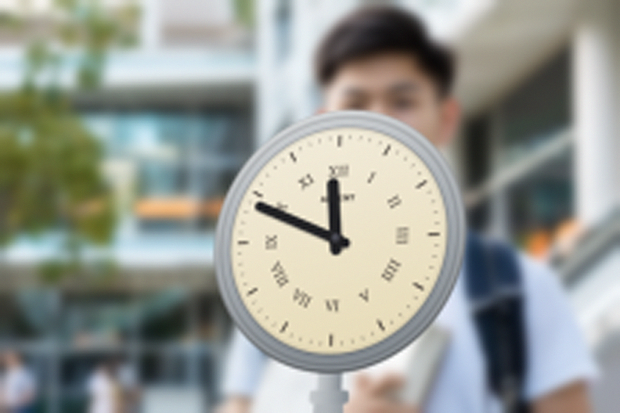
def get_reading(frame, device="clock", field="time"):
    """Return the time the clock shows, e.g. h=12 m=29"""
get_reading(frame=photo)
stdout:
h=11 m=49
